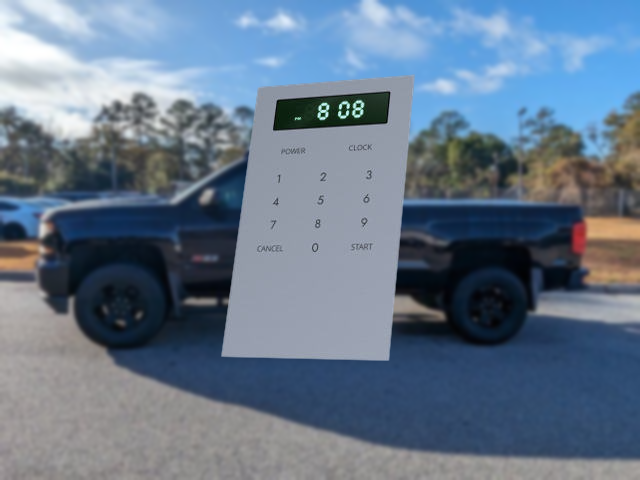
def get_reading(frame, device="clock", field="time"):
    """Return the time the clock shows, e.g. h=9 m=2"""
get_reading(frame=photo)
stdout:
h=8 m=8
